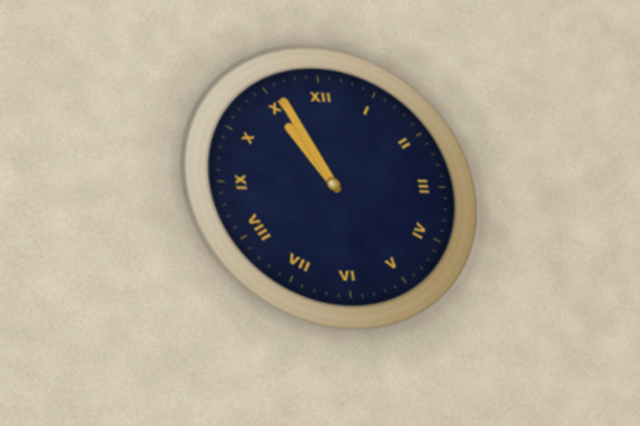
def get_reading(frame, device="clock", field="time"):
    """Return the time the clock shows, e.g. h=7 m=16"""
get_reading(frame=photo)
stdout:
h=10 m=56
